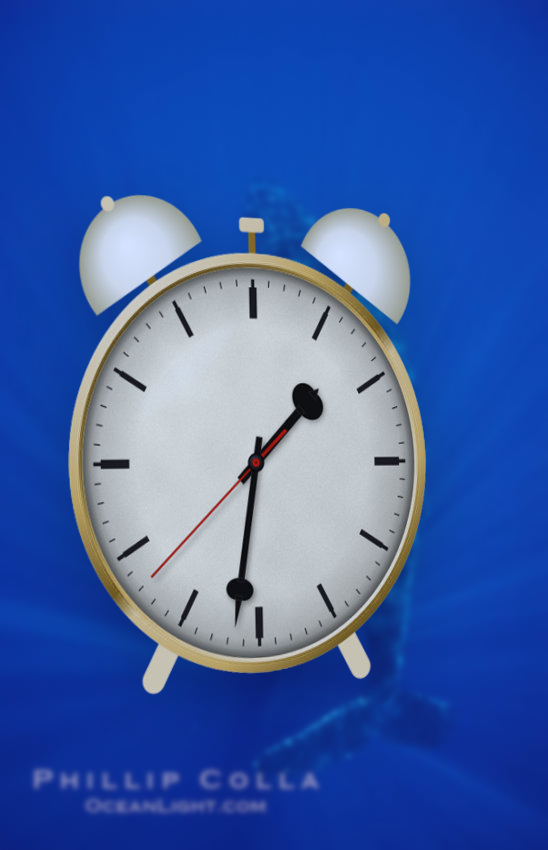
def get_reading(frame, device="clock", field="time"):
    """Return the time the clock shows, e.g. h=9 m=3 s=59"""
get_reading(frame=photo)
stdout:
h=1 m=31 s=38
